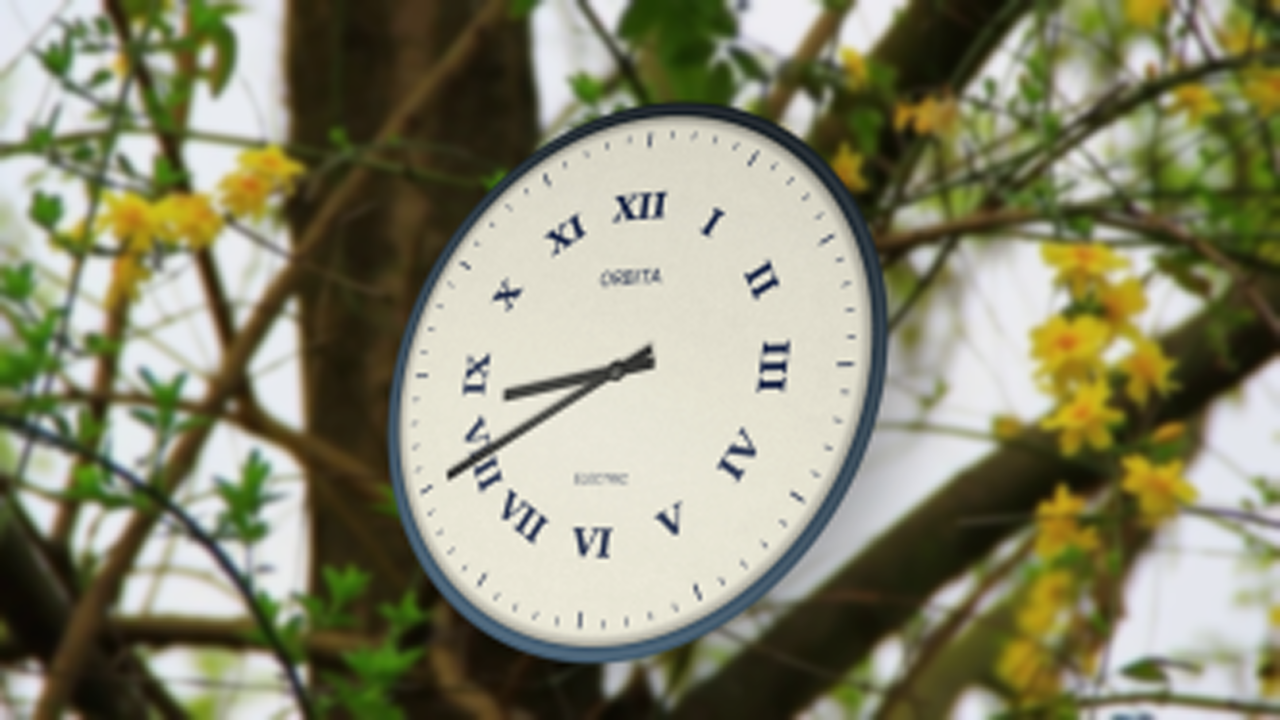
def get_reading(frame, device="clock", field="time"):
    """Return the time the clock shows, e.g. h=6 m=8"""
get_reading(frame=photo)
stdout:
h=8 m=40
